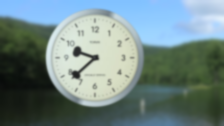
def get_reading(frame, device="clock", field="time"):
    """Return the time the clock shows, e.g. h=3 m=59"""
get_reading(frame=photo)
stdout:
h=9 m=38
